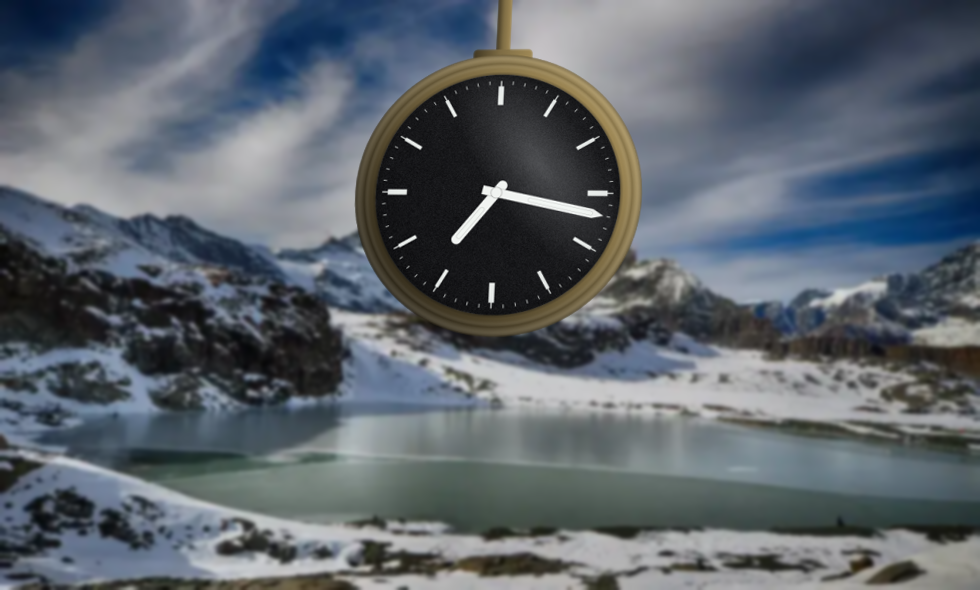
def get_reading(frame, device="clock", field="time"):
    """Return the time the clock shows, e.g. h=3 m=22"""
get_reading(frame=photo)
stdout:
h=7 m=17
